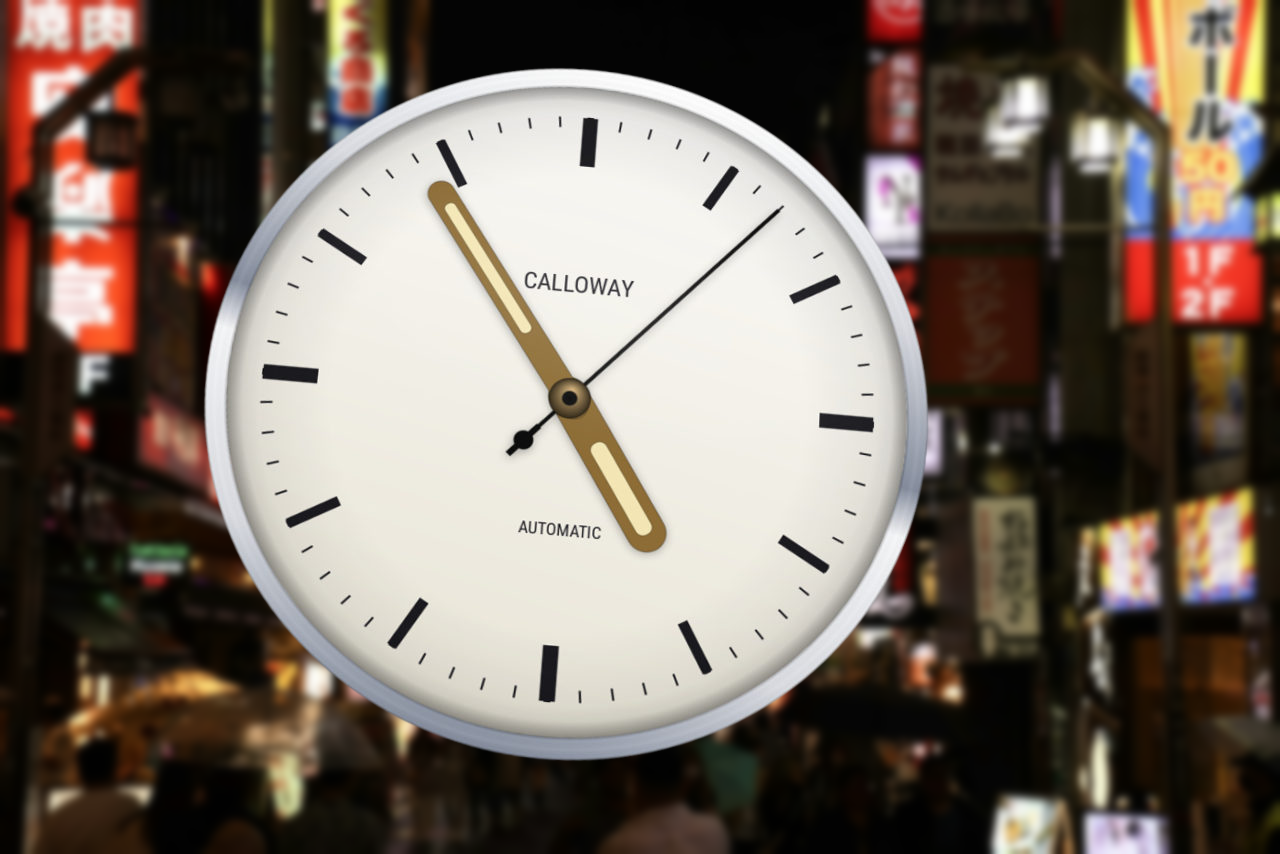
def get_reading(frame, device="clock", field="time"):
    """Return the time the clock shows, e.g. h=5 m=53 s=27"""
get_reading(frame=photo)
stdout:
h=4 m=54 s=7
